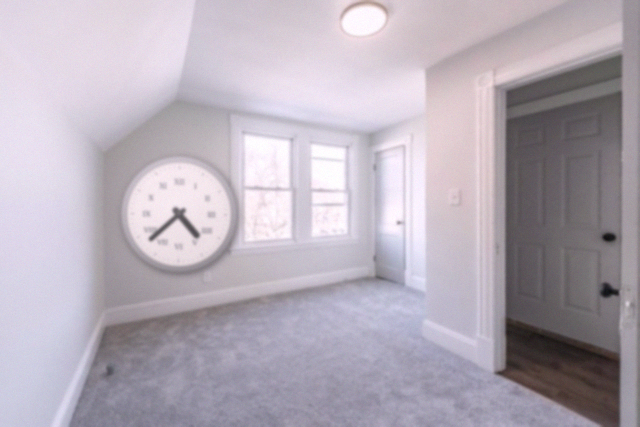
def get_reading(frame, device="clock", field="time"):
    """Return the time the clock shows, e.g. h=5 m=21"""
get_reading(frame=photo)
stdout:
h=4 m=38
